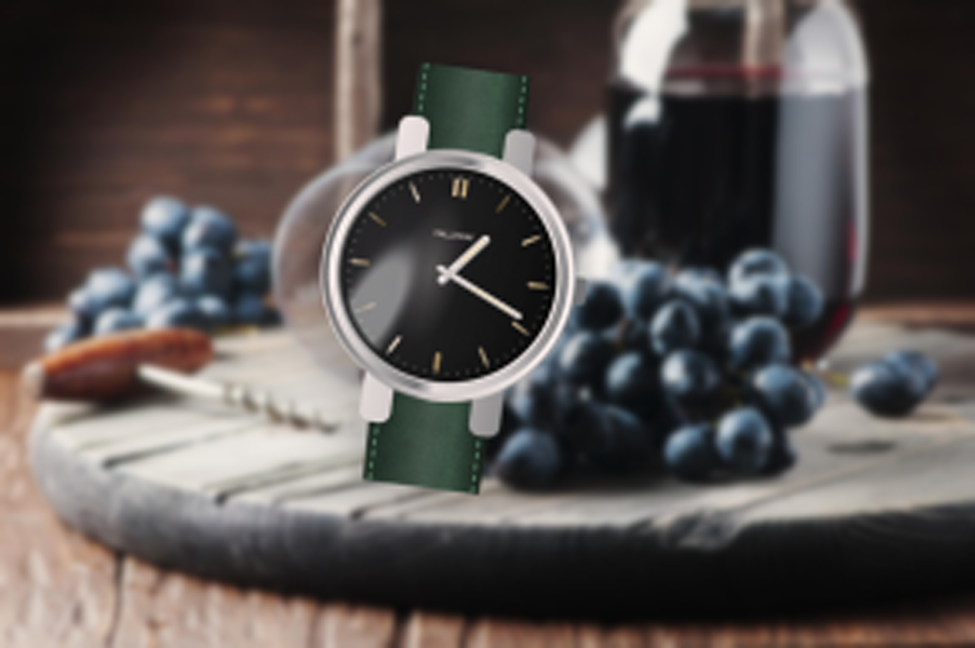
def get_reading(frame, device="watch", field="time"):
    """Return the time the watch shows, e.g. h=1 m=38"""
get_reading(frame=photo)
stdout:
h=1 m=19
